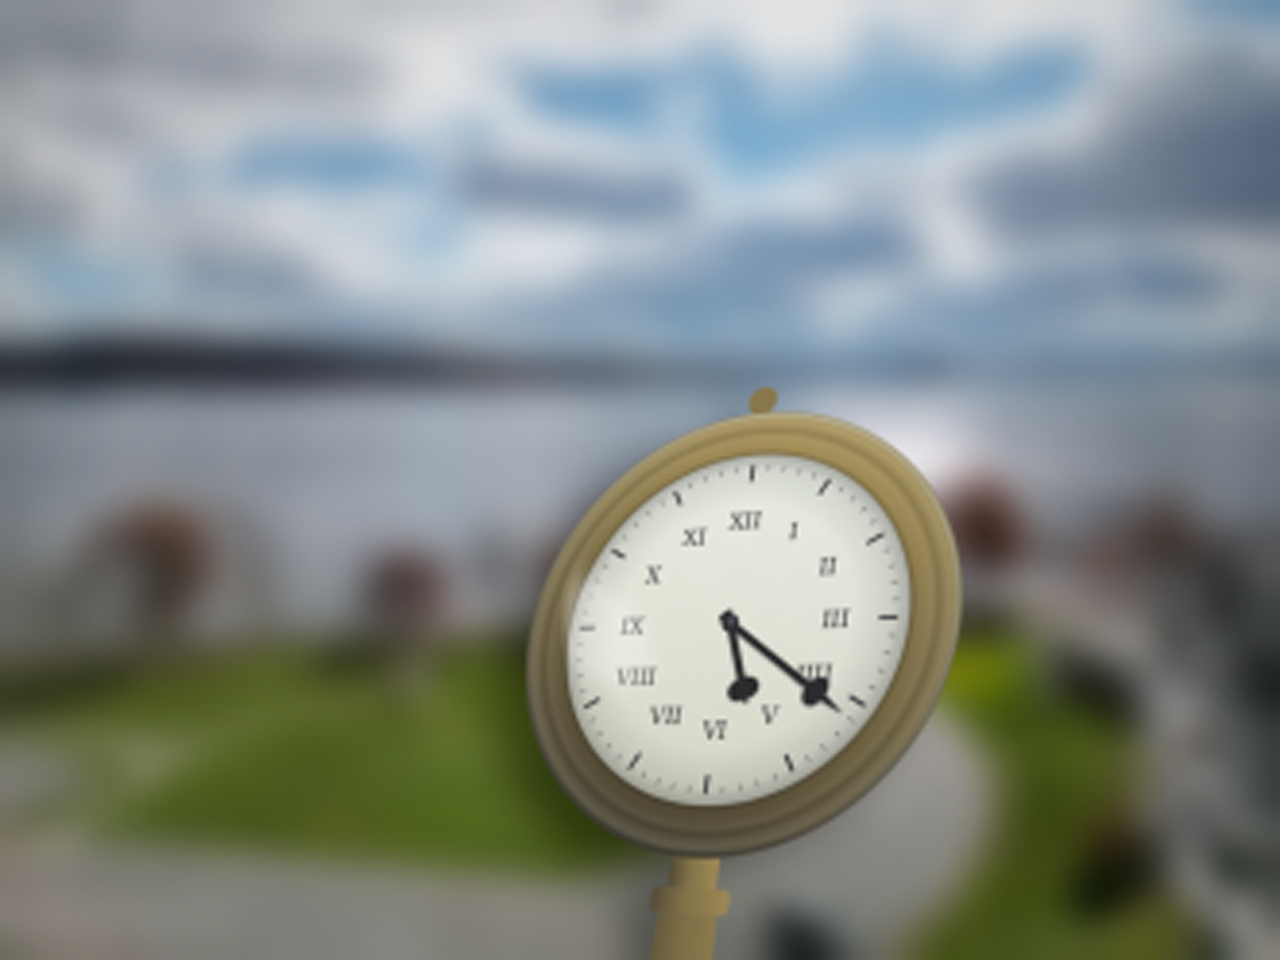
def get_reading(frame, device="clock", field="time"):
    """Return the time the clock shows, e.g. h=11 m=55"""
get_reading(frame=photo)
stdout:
h=5 m=21
